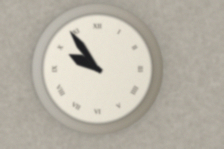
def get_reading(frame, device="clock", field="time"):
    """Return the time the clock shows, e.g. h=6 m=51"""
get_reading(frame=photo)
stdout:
h=9 m=54
